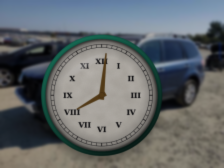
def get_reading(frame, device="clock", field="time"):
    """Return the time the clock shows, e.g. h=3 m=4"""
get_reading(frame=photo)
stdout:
h=8 m=1
